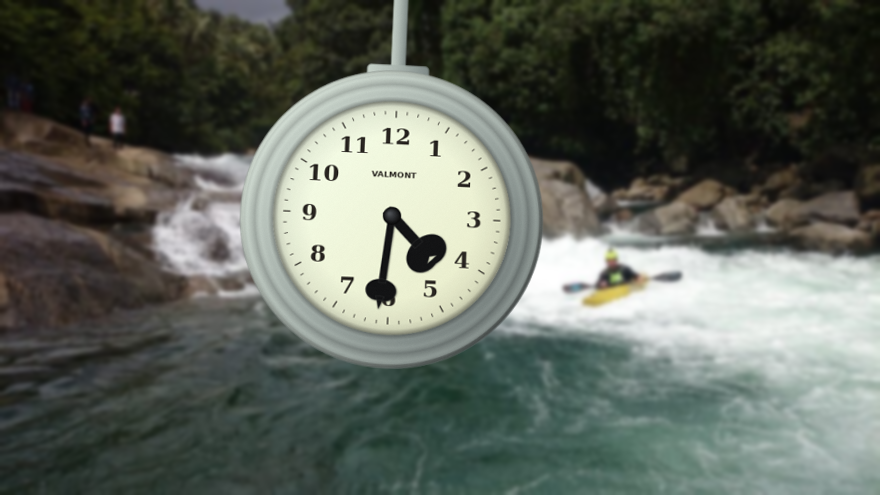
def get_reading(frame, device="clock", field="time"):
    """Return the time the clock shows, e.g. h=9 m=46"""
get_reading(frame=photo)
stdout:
h=4 m=31
